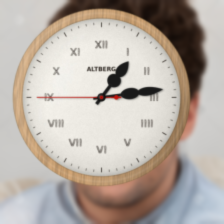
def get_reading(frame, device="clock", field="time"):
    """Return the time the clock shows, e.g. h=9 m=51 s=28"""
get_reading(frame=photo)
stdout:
h=1 m=13 s=45
